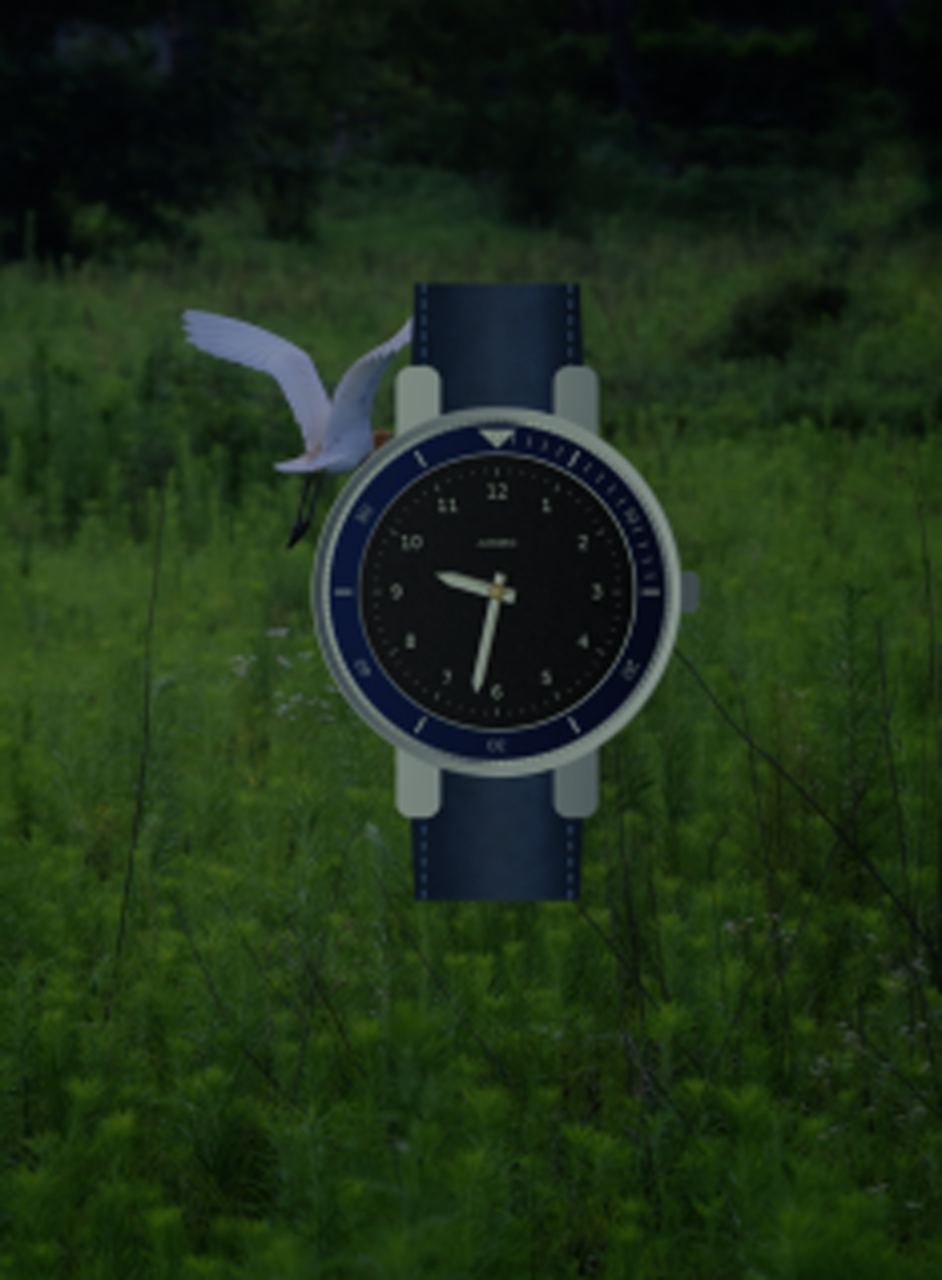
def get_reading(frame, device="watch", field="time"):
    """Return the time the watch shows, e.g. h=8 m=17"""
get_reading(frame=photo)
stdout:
h=9 m=32
